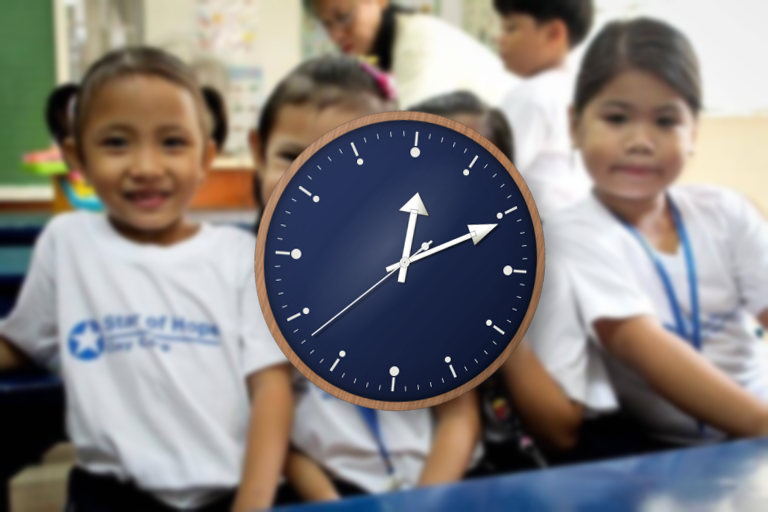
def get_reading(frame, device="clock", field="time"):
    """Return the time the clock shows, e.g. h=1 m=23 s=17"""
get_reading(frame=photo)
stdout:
h=12 m=10 s=38
